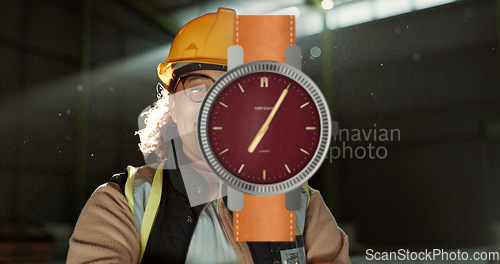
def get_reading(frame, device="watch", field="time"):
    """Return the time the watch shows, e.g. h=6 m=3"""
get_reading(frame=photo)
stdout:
h=7 m=5
